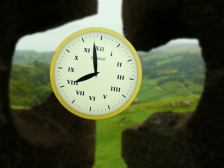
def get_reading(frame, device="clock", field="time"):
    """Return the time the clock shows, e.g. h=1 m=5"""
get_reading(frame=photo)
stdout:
h=7 m=58
